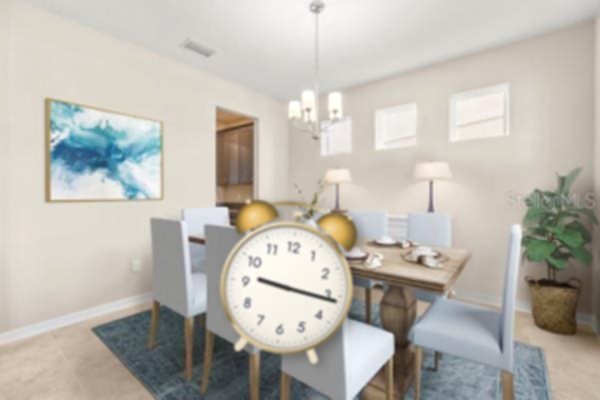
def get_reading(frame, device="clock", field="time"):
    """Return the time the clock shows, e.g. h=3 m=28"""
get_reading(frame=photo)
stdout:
h=9 m=16
